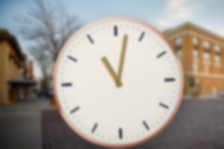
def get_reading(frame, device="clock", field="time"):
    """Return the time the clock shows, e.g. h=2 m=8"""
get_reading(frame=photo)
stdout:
h=11 m=2
